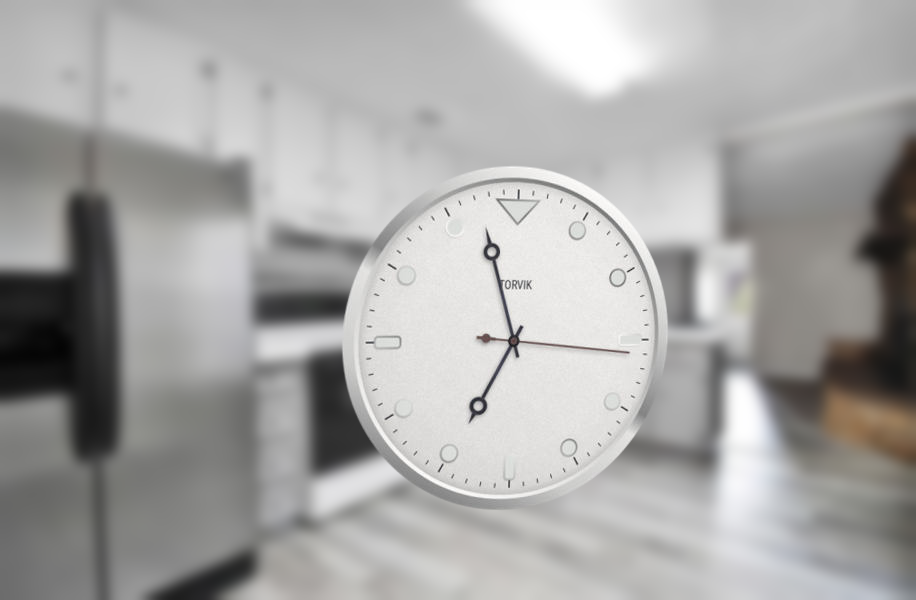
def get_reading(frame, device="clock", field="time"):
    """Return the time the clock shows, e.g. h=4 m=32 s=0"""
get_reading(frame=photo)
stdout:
h=6 m=57 s=16
